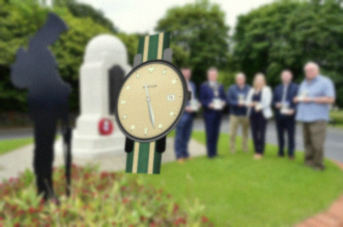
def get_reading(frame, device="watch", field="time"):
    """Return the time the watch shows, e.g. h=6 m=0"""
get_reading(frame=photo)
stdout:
h=11 m=27
